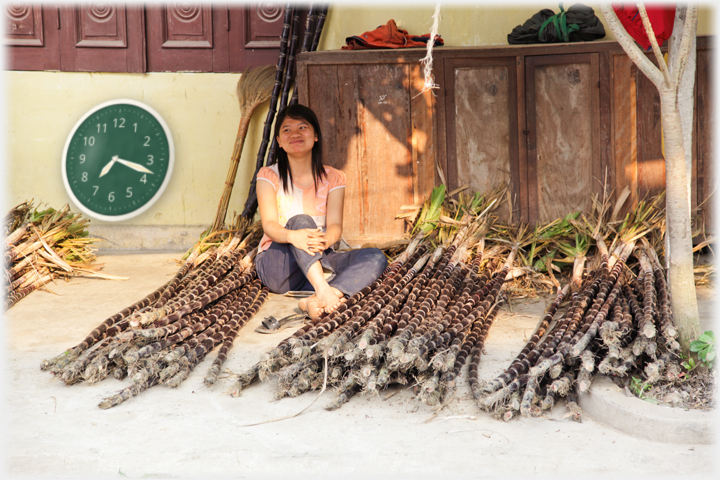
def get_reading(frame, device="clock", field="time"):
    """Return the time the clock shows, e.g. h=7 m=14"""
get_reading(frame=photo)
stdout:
h=7 m=18
